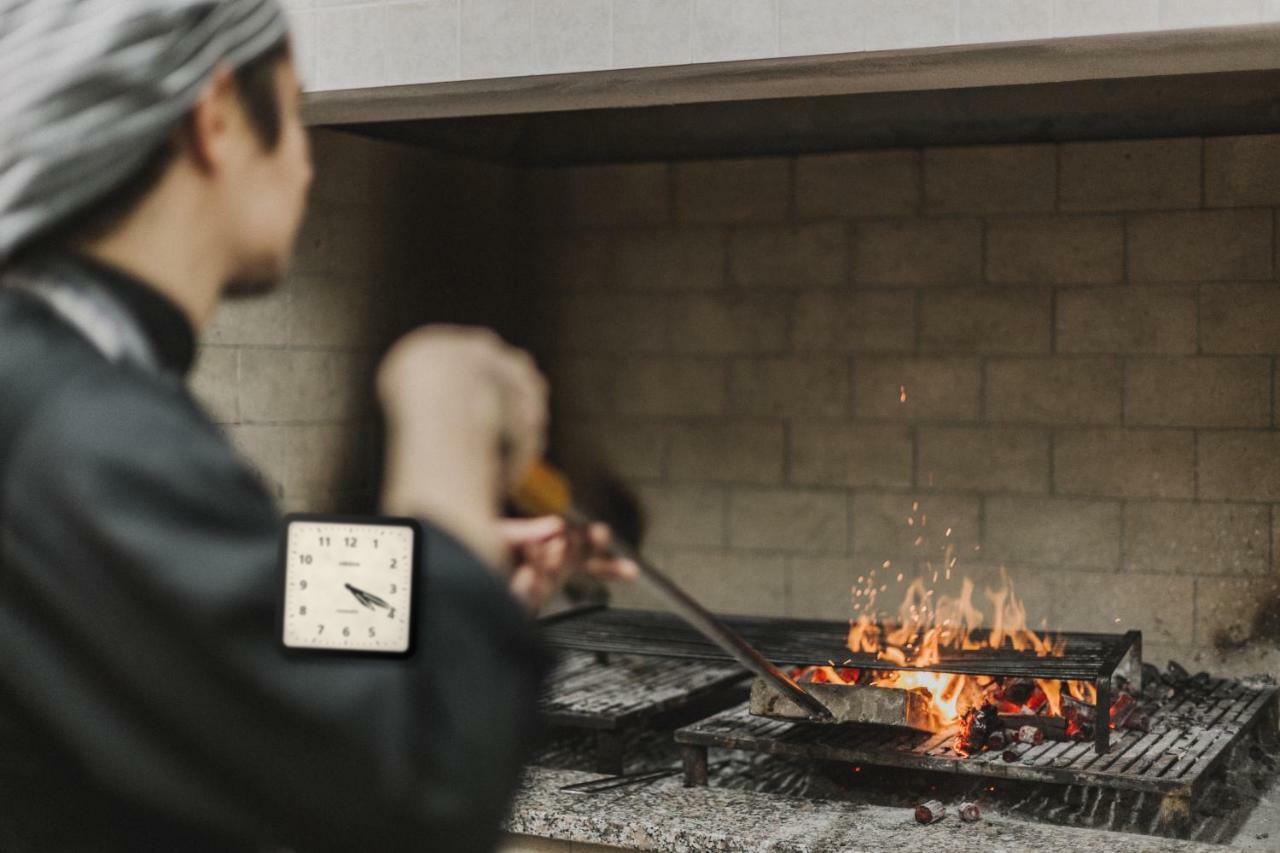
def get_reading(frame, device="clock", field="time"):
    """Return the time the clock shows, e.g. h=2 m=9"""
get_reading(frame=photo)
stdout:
h=4 m=19
